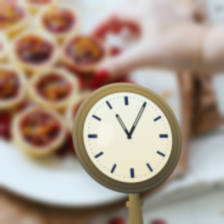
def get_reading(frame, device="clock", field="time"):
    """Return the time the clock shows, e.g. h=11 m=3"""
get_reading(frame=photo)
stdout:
h=11 m=5
